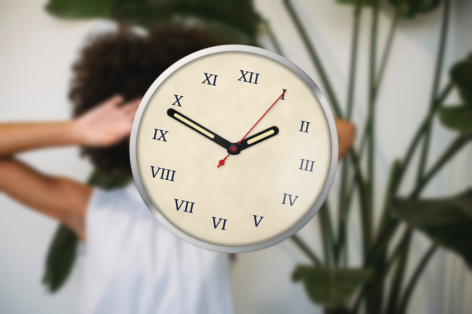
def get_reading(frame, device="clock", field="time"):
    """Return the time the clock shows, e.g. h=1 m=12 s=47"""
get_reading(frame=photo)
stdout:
h=1 m=48 s=5
